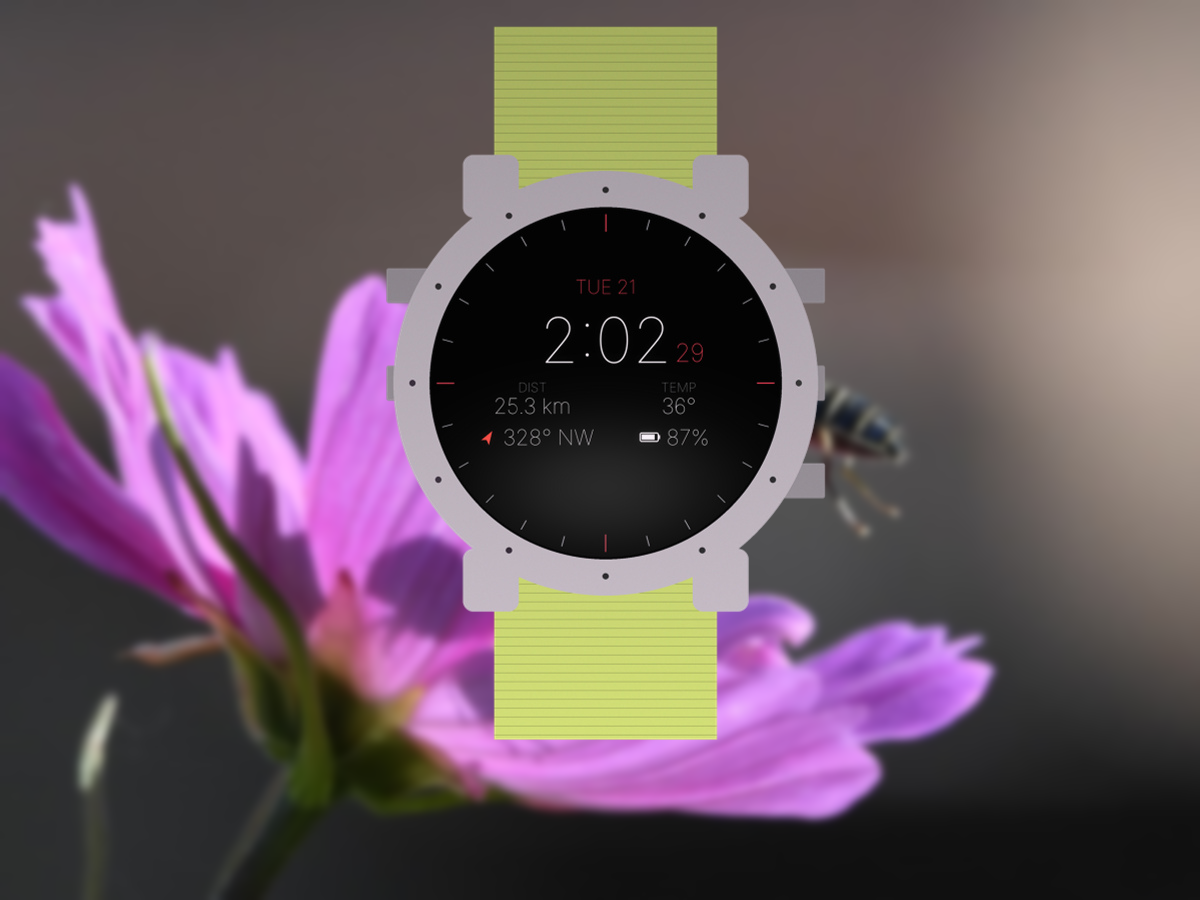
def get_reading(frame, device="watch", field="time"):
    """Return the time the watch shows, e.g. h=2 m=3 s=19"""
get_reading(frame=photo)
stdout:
h=2 m=2 s=29
